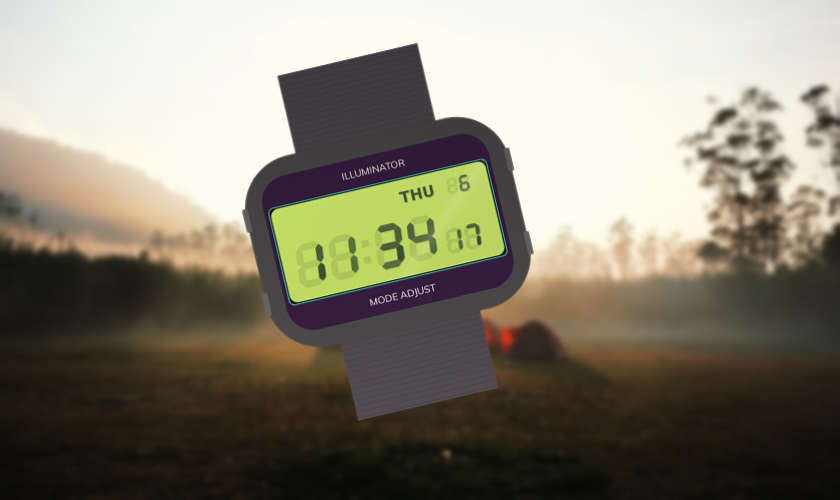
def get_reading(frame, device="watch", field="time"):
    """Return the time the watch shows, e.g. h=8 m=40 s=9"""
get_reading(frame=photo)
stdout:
h=11 m=34 s=17
